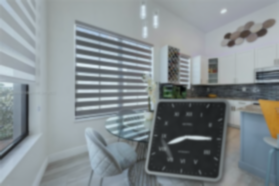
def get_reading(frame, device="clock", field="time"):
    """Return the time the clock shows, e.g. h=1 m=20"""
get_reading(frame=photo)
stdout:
h=8 m=15
